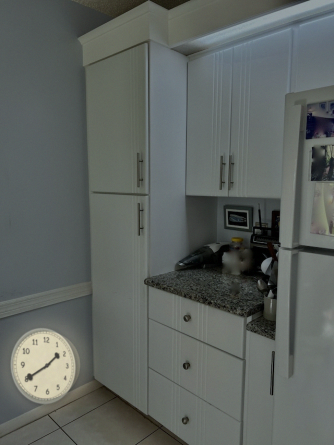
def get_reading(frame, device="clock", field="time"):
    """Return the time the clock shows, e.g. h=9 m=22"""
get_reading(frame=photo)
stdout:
h=1 m=40
